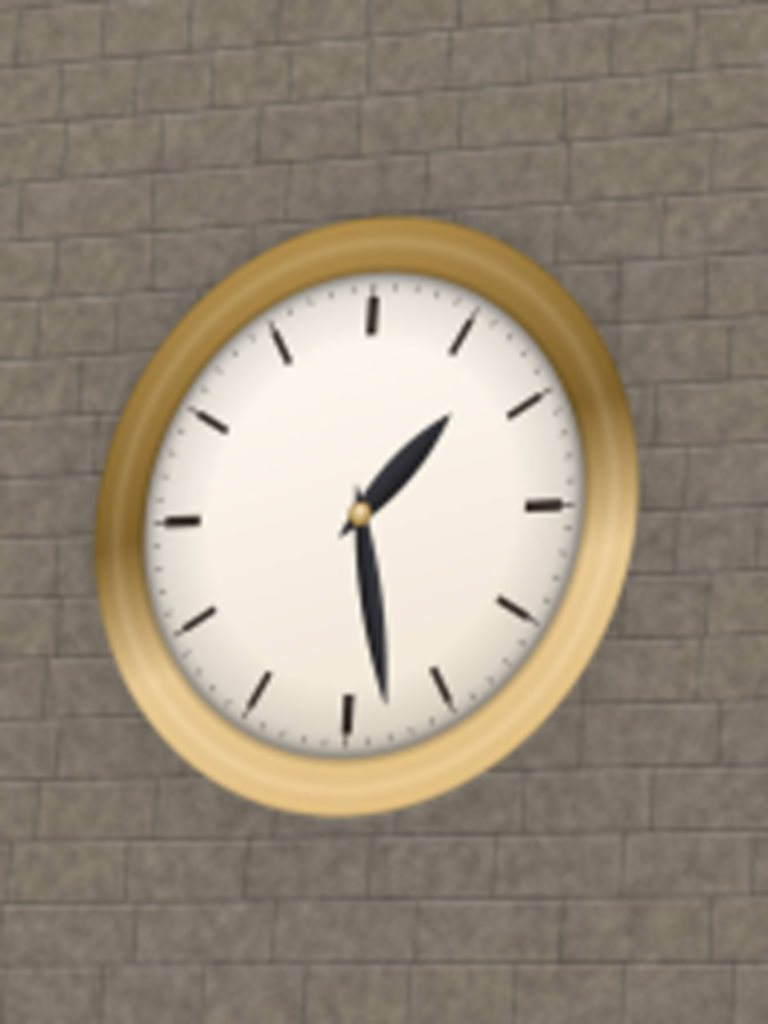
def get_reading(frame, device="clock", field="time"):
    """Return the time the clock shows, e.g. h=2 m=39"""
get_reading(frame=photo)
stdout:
h=1 m=28
